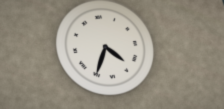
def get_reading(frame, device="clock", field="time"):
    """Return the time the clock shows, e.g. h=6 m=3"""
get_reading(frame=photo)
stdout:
h=4 m=35
